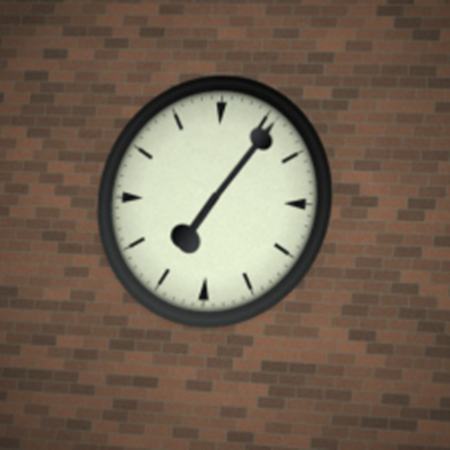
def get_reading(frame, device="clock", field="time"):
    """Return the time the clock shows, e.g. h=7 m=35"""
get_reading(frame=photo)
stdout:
h=7 m=6
